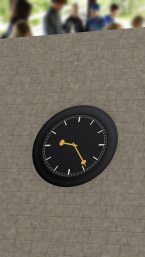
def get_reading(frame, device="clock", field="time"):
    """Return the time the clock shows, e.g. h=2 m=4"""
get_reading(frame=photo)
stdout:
h=9 m=24
